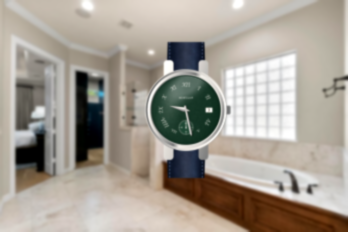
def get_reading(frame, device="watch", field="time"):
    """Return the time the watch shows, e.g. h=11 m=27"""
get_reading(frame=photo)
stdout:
h=9 m=28
